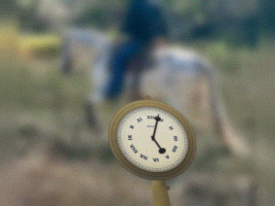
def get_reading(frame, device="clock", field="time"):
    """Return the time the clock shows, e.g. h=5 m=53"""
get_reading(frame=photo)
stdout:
h=5 m=3
